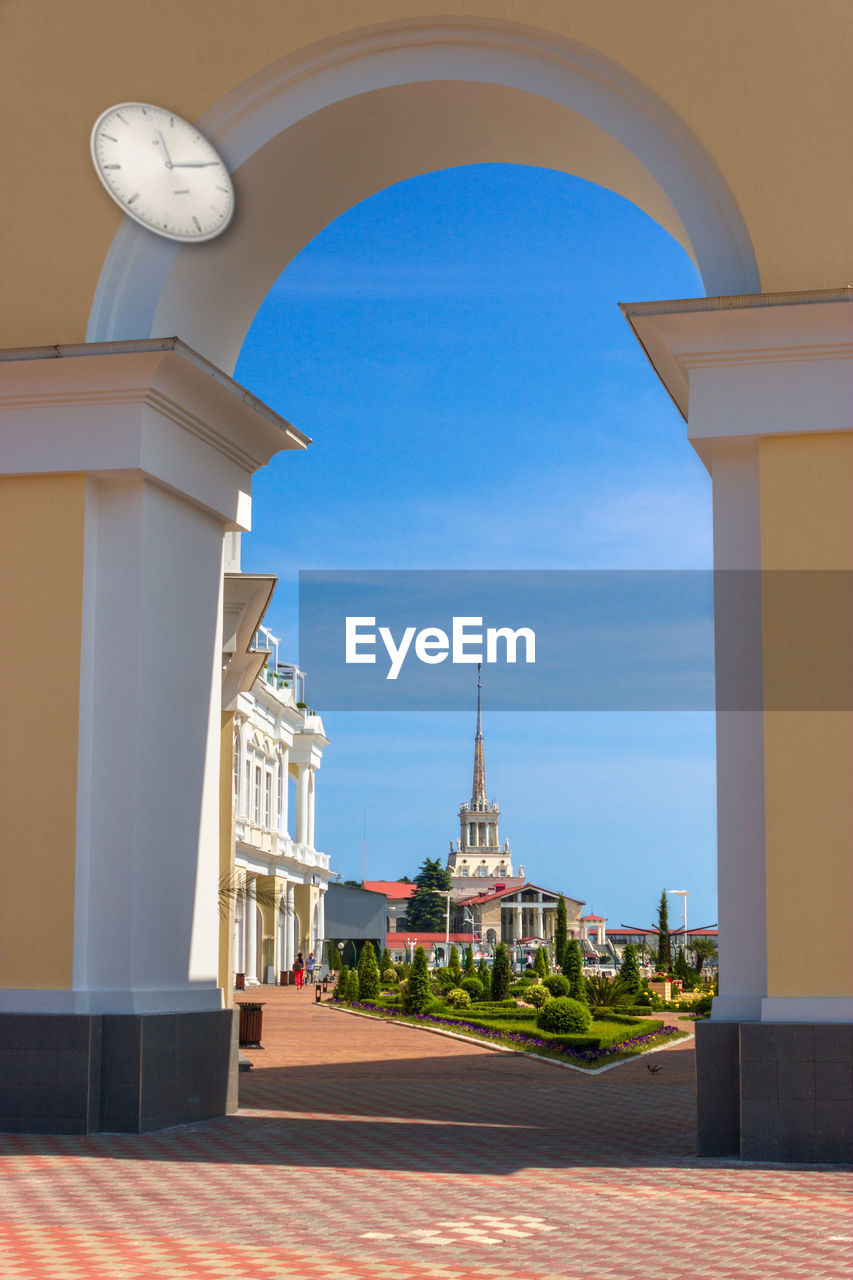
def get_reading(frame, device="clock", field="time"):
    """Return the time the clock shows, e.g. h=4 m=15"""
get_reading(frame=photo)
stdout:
h=12 m=15
